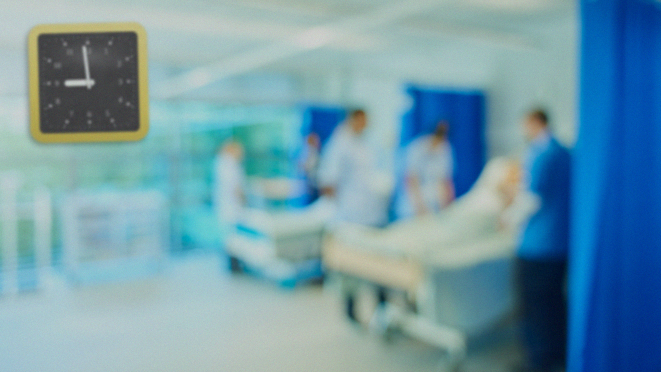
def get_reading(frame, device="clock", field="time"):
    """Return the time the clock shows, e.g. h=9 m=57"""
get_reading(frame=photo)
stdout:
h=8 m=59
